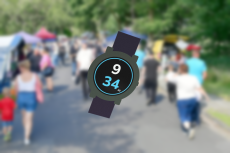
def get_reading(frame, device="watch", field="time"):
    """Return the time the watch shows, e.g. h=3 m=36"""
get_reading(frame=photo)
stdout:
h=9 m=34
